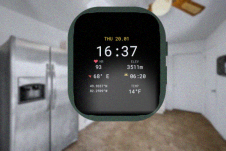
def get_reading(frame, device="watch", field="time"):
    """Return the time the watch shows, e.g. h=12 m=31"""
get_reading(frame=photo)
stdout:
h=16 m=37
